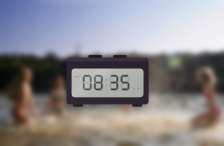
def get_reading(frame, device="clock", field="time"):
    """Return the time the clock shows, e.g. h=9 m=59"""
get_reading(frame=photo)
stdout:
h=8 m=35
